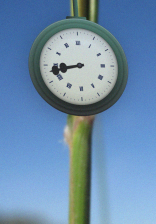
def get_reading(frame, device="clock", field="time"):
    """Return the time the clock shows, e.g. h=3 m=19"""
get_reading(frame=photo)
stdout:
h=8 m=43
